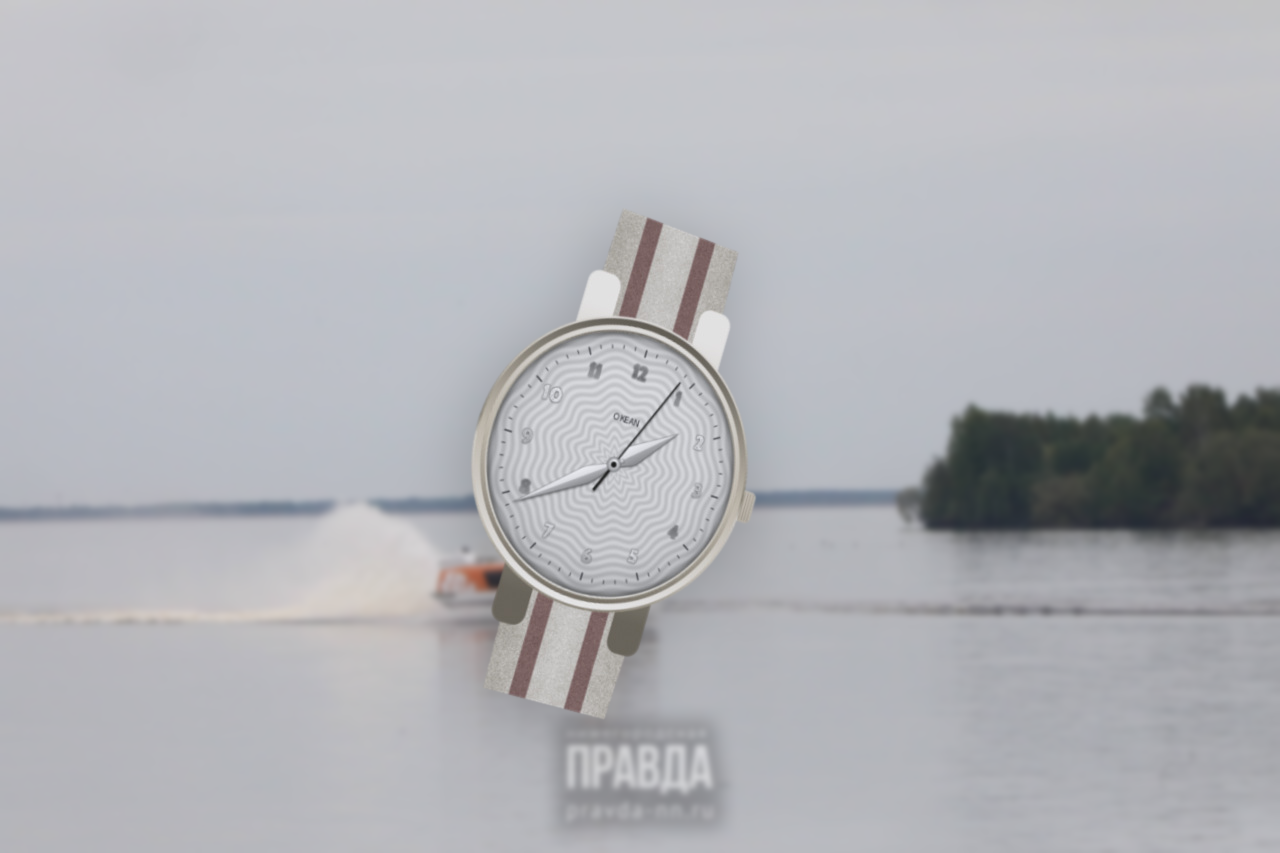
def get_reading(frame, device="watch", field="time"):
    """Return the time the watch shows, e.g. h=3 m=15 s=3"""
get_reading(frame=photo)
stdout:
h=1 m=39 s=4
